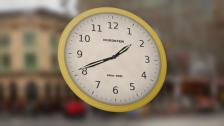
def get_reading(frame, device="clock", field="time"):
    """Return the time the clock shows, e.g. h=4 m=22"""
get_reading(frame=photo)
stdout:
h=1 m=41
